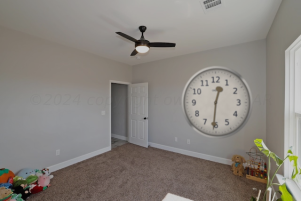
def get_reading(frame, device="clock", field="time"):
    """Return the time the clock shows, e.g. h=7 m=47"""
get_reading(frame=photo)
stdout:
h=12 m=31
